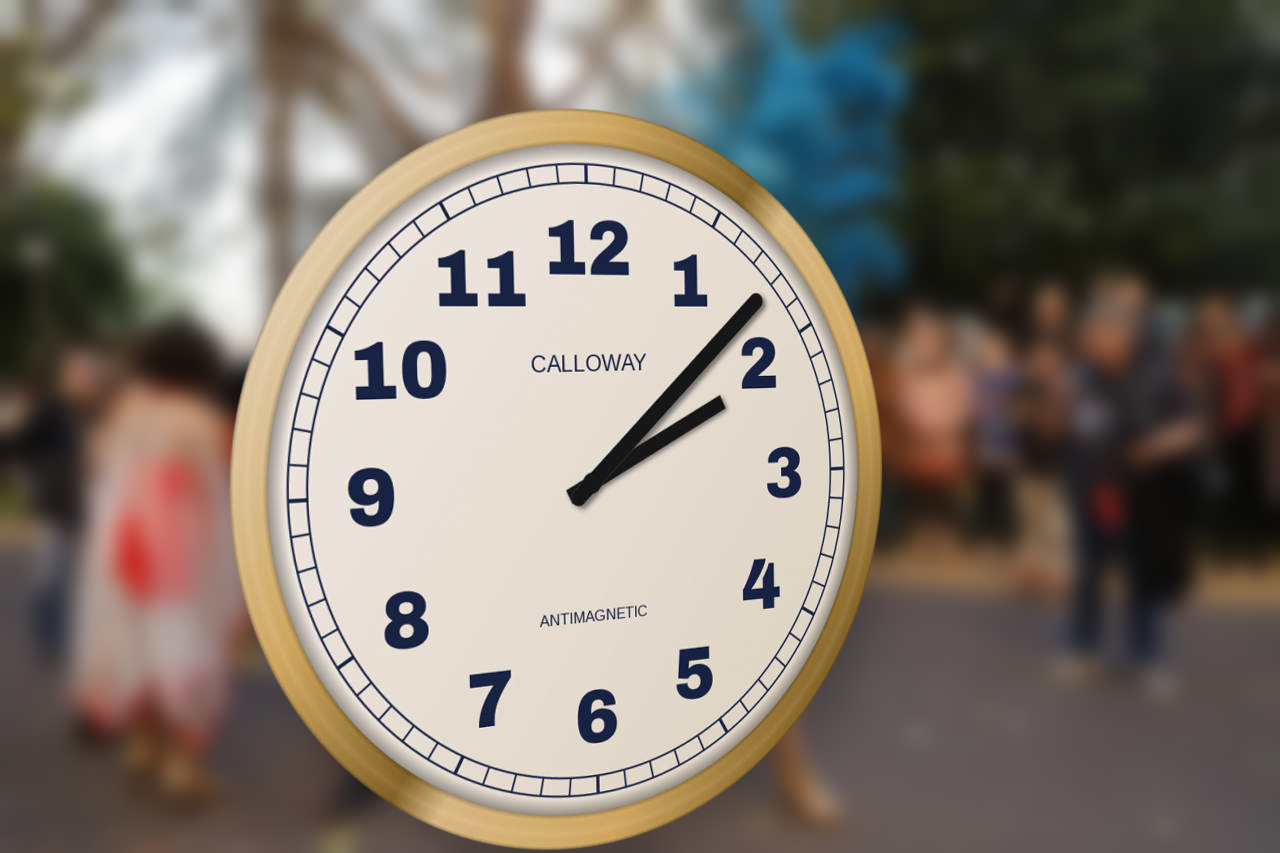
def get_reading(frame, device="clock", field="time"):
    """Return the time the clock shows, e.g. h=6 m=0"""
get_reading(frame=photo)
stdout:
h=2 m=8
